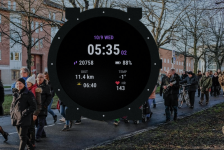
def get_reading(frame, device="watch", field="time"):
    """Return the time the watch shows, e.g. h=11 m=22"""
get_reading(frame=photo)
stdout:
h=5 m=35
